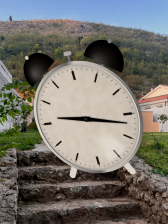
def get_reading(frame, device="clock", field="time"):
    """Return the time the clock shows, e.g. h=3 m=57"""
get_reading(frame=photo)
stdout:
h=9 m=17
